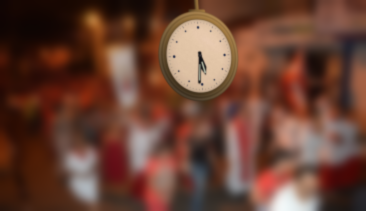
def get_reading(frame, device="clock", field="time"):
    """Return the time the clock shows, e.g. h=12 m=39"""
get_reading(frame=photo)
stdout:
h=5 m=31
